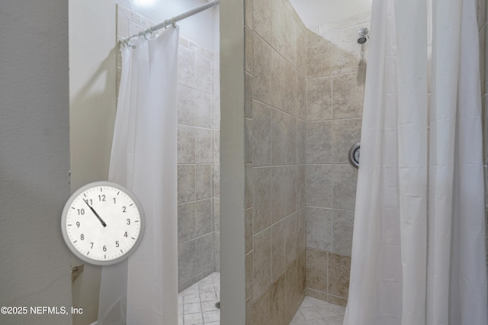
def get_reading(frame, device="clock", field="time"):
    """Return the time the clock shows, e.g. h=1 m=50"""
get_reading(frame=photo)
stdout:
h=10 m=54
